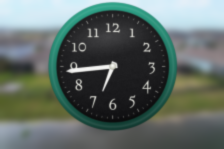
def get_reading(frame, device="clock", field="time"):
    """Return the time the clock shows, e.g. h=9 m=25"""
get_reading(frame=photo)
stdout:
h=6 m=44
